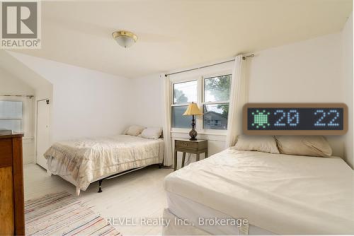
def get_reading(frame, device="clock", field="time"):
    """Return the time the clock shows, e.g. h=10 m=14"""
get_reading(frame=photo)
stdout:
h=20 m=22
